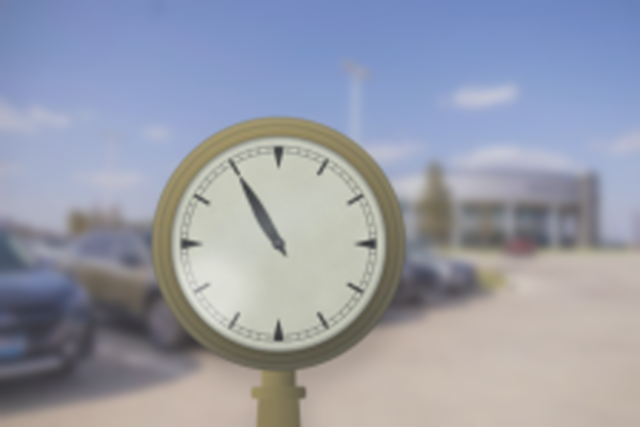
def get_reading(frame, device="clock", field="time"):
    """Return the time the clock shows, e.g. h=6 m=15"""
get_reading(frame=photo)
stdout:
h=10 m=55
